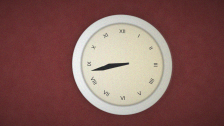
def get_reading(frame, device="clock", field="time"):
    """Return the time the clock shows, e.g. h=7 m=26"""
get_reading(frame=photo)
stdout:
h=8 m=43
